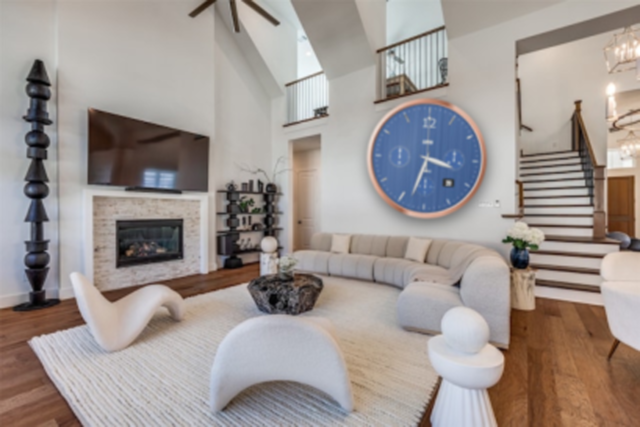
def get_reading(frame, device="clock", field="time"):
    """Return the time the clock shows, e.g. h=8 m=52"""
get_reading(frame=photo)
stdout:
h=3 m=33
